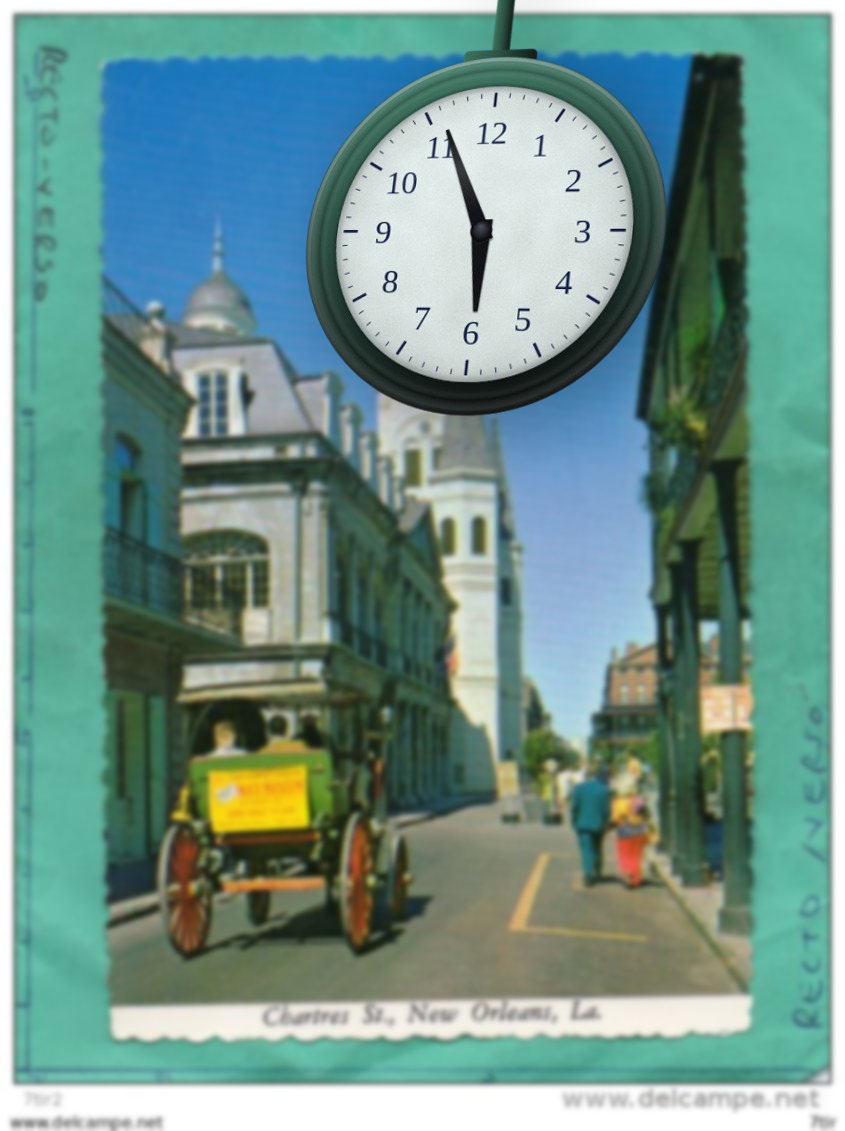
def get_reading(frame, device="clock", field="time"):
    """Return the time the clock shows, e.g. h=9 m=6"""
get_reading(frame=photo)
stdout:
h=5 m=56
